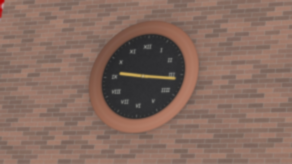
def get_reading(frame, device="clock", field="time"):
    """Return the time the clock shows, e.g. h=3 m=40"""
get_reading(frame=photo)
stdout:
h=9 m=16
